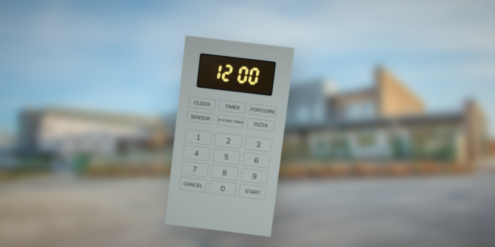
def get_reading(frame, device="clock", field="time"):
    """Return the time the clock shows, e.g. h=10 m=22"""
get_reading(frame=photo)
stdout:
h=12 m=0
